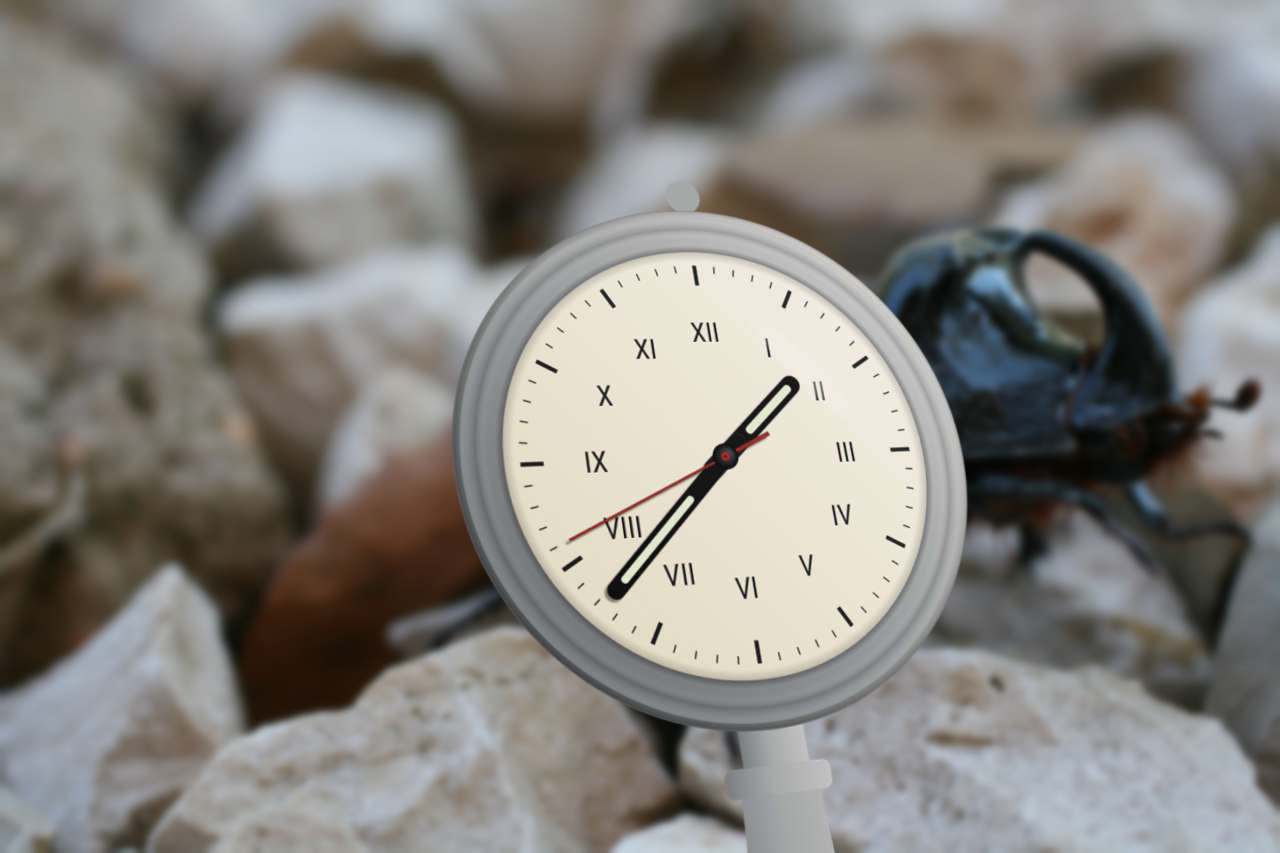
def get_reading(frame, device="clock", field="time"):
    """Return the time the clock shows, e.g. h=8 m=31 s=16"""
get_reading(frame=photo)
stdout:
h=1 m=37 s=41
